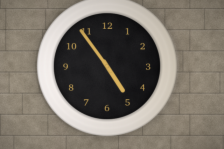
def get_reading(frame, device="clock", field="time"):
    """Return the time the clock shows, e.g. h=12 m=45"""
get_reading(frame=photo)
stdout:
h=4 m=54
